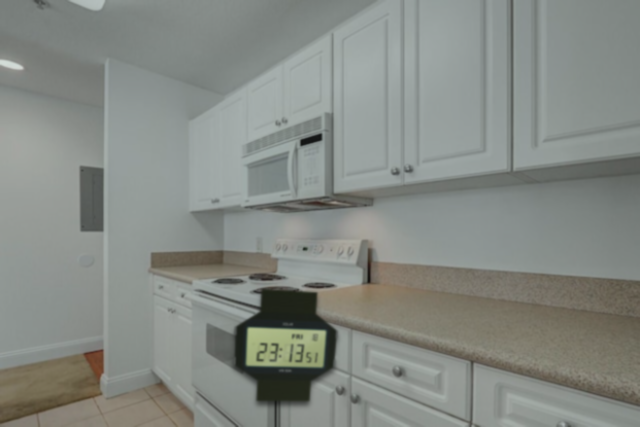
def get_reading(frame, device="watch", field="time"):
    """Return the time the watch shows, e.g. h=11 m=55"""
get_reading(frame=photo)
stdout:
h=23 m=13
